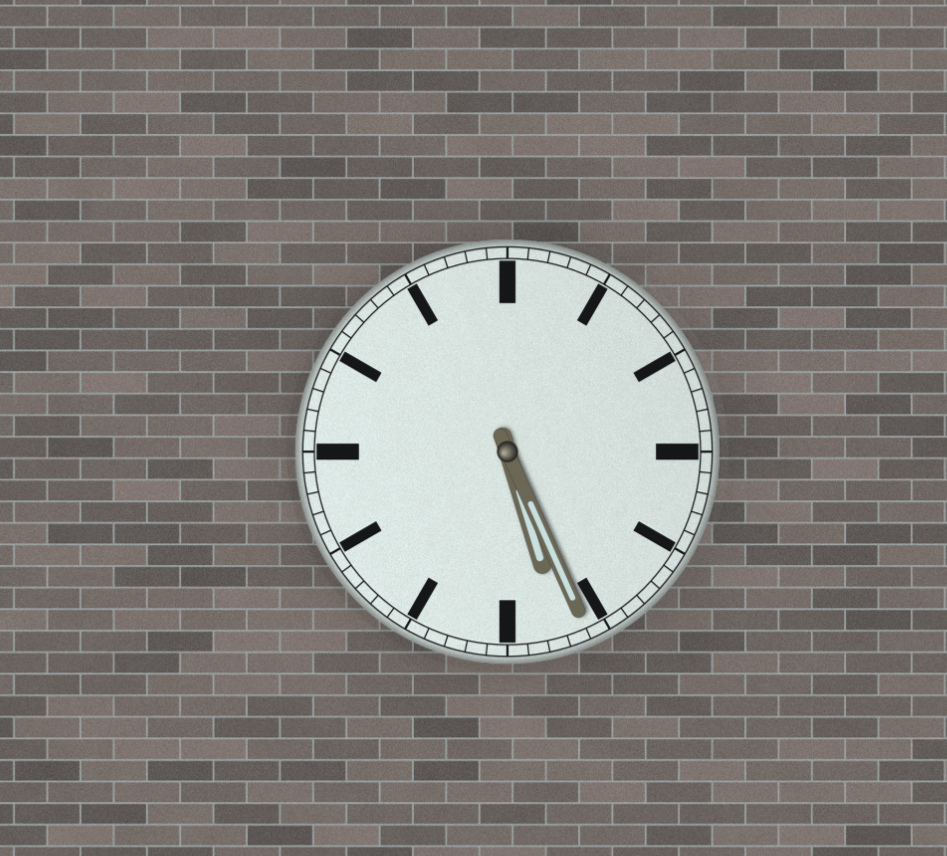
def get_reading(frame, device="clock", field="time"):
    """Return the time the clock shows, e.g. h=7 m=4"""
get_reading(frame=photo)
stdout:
h=5 m=26
